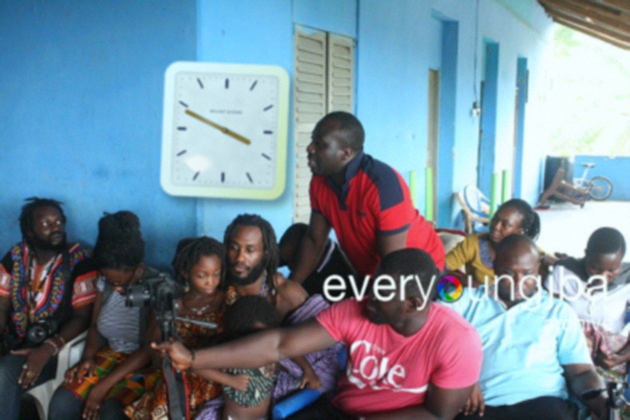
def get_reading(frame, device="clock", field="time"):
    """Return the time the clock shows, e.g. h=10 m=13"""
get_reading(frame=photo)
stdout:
h=3 m=49
